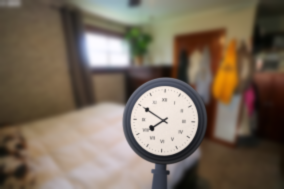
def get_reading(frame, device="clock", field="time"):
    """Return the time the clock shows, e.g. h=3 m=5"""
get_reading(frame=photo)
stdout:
h=7 m=50
